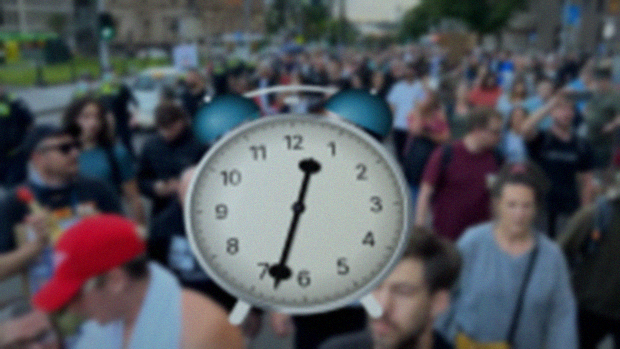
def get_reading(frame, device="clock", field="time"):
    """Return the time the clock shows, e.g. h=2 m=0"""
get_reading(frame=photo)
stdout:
h=12 m=33
